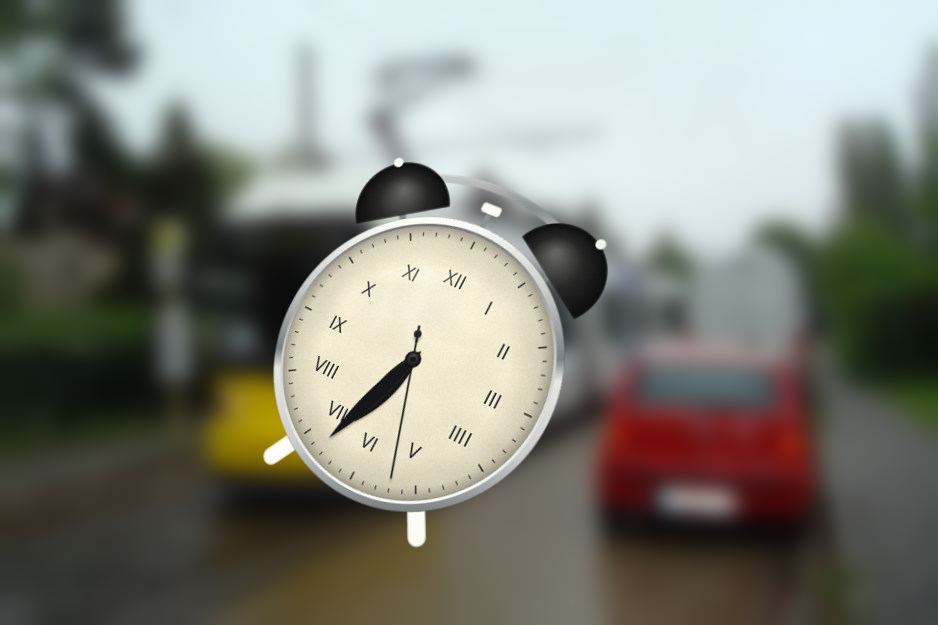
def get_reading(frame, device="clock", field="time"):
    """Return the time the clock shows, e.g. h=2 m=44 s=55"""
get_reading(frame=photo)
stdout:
h=6 m=33 s=27
